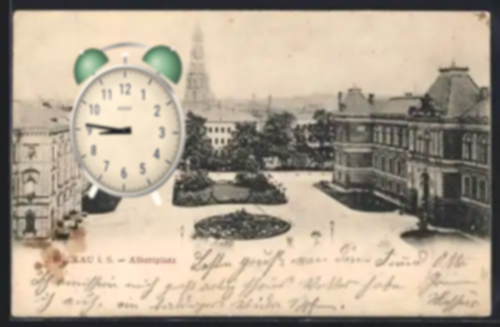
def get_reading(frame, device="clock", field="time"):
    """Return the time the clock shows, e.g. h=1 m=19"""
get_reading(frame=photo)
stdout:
h=8 m=46
